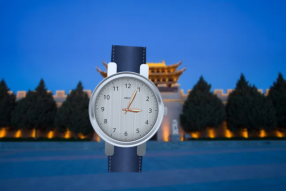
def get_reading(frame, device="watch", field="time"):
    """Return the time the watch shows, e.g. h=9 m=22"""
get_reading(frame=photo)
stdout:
h=3 m=4
